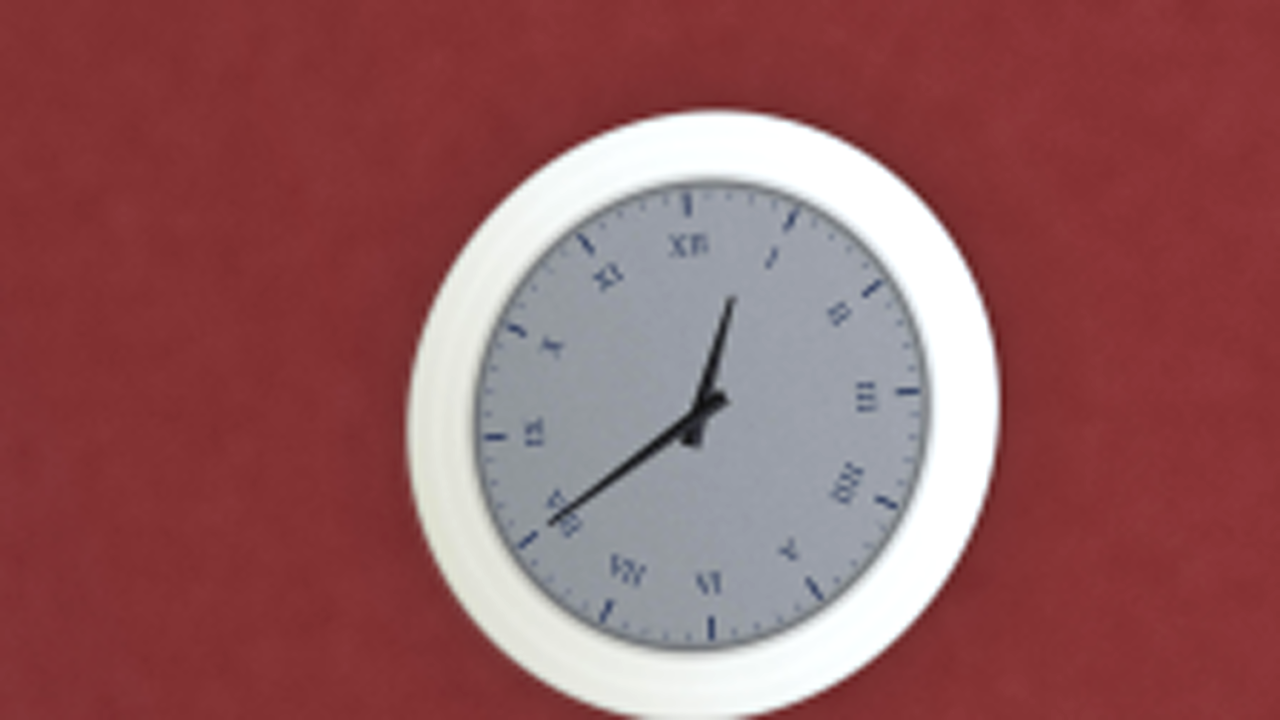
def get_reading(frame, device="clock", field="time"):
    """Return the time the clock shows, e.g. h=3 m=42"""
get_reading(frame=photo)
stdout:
h=12 m=40
